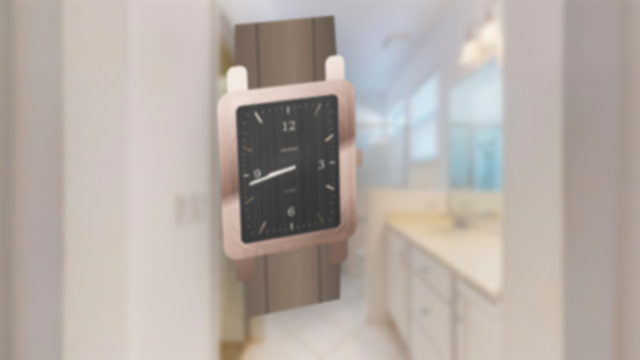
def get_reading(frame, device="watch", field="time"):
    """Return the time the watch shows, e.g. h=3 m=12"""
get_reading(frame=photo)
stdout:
h=8 m=43
